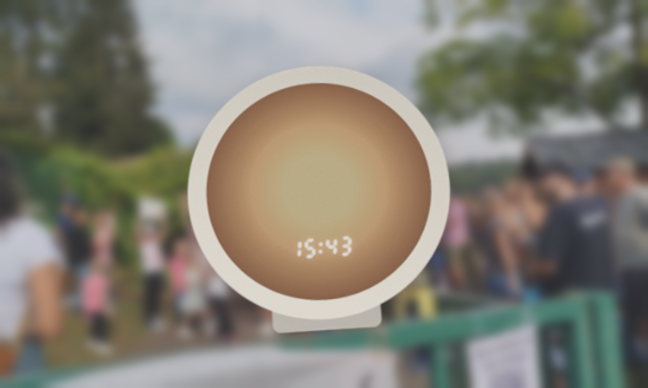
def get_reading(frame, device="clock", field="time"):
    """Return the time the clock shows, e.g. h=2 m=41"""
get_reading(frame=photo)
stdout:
h=15 m=43
